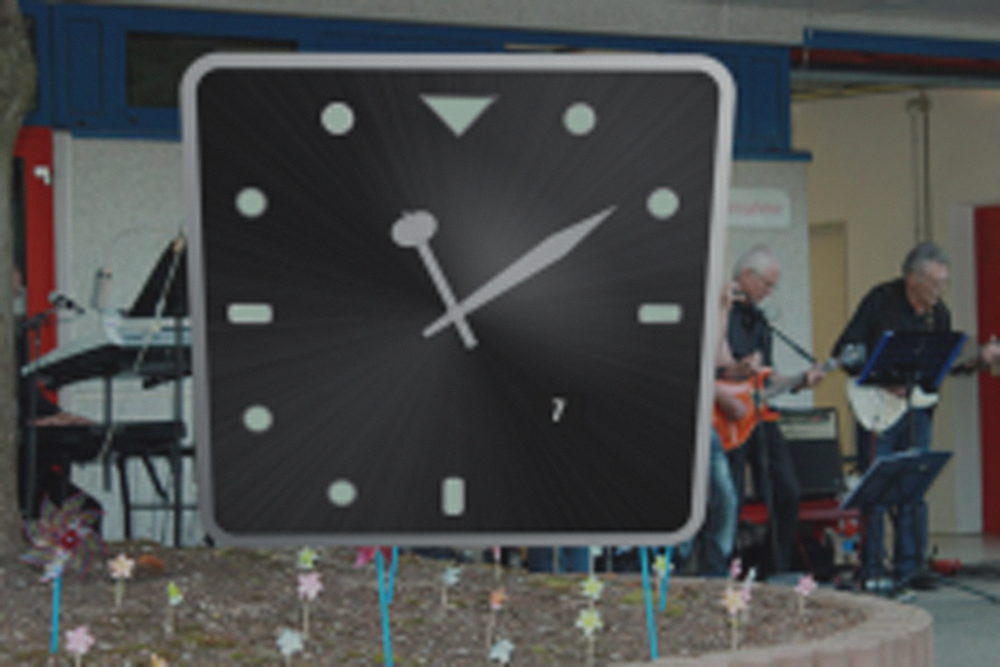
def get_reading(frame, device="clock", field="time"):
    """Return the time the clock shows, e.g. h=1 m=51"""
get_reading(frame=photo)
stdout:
h=11 m=9
